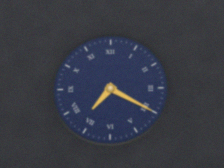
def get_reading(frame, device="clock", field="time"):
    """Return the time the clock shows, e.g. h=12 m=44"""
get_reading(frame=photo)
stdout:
h=7 m=20
